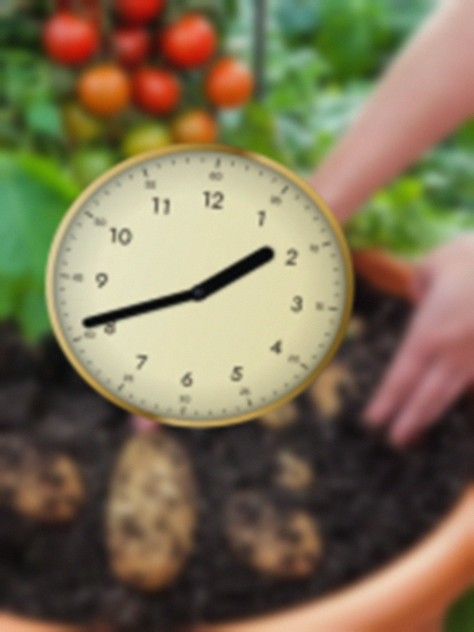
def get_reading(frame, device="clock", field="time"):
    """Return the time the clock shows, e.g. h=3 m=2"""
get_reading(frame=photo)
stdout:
h=1 m=41
